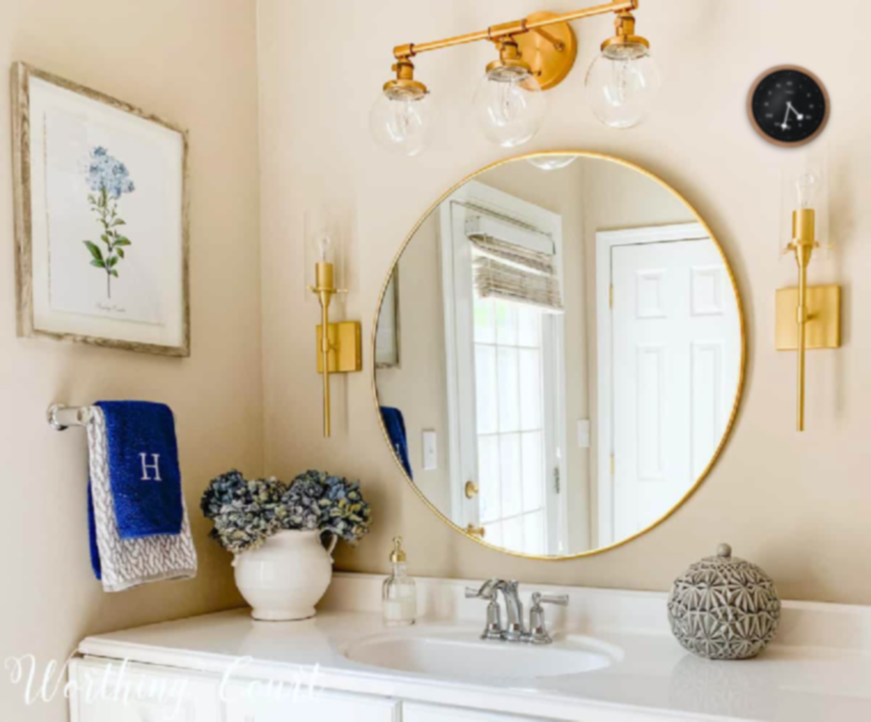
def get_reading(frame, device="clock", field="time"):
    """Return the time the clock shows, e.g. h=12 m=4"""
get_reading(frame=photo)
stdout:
h=4 m=32
